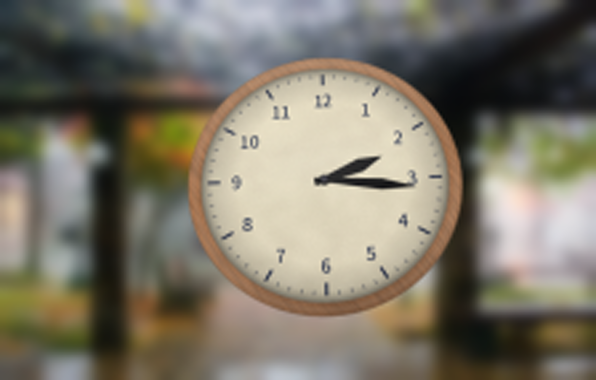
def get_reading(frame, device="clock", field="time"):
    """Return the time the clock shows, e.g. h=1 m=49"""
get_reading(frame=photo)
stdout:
h=2 m=16
